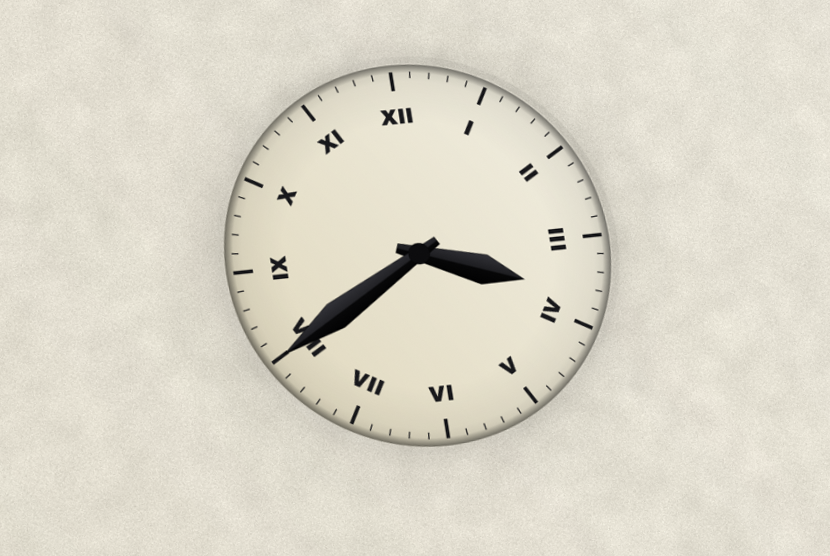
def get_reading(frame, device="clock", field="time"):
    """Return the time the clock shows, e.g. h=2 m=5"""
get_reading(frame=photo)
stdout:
h=3 m=40
